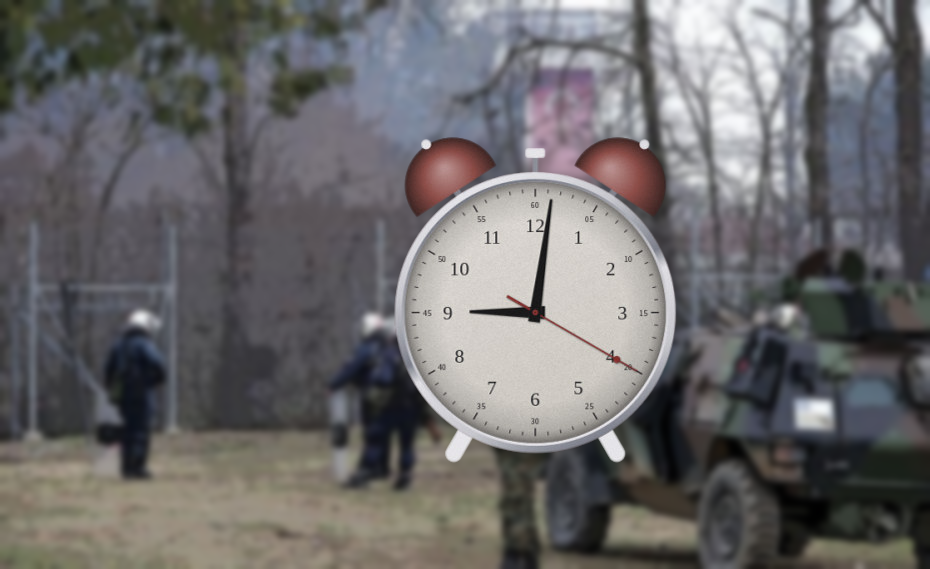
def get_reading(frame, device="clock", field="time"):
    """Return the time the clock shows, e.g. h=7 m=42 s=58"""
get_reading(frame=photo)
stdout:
h=9 m=1 s=20
